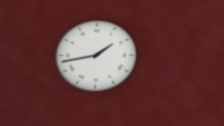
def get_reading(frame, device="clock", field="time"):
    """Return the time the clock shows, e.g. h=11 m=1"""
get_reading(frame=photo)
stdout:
h=1 m=43
